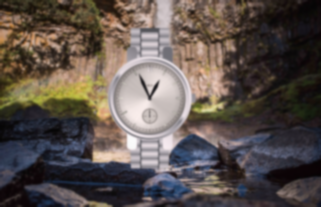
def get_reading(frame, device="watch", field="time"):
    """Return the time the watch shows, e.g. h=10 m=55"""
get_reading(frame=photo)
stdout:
h=12 m=56
